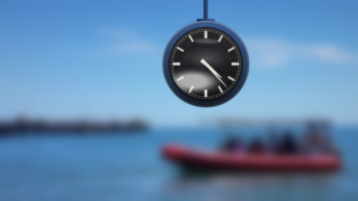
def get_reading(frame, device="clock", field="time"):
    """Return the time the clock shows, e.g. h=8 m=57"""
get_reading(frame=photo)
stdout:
h=4 m=23
